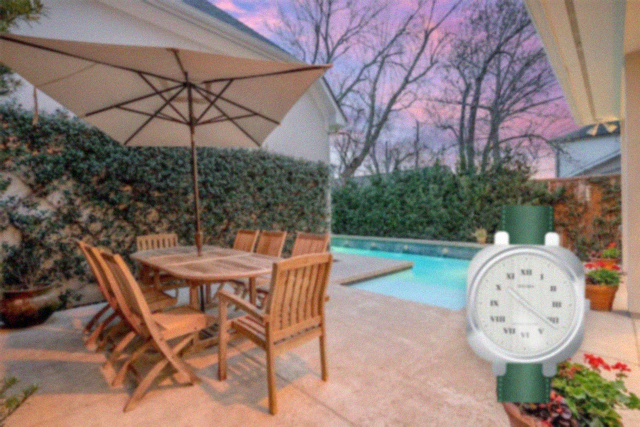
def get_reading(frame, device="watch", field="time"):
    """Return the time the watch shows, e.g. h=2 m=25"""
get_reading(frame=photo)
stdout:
h=10 m=21
